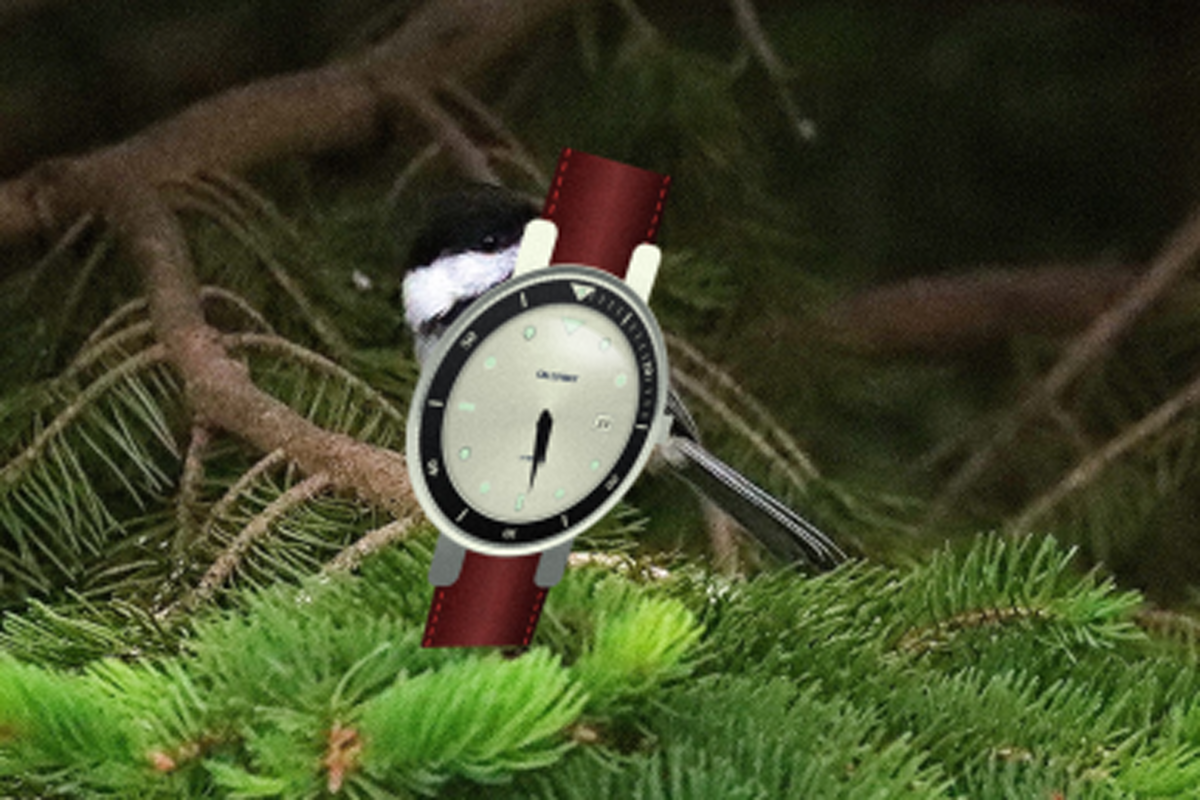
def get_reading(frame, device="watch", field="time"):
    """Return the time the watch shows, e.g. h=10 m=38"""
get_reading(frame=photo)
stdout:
h=5 m=29
